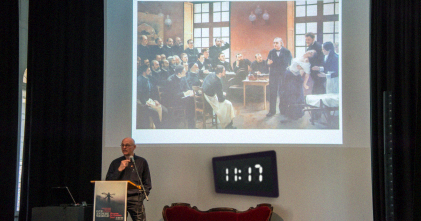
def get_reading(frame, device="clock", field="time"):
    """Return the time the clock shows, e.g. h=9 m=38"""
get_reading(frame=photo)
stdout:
h=11 m=17
